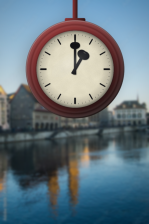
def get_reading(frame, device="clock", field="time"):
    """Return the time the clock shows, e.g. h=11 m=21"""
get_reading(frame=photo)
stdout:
h=1 m=0
